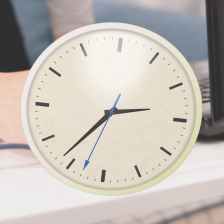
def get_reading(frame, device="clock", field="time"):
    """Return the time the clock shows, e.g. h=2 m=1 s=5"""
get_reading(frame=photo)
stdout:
h=2 m=36 s=33
